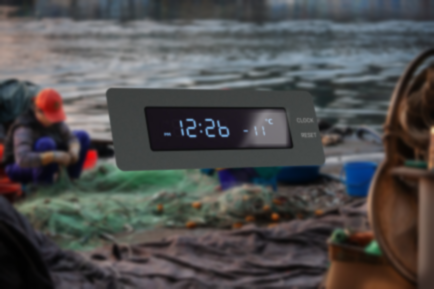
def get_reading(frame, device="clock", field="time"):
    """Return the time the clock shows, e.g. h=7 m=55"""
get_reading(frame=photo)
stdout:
h=12 m=26
